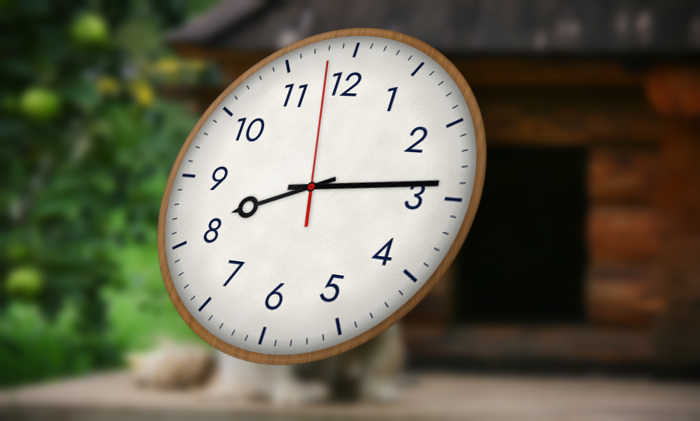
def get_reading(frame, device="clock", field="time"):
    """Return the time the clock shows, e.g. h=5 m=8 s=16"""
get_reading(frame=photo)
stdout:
h=8 m=13 s=58
